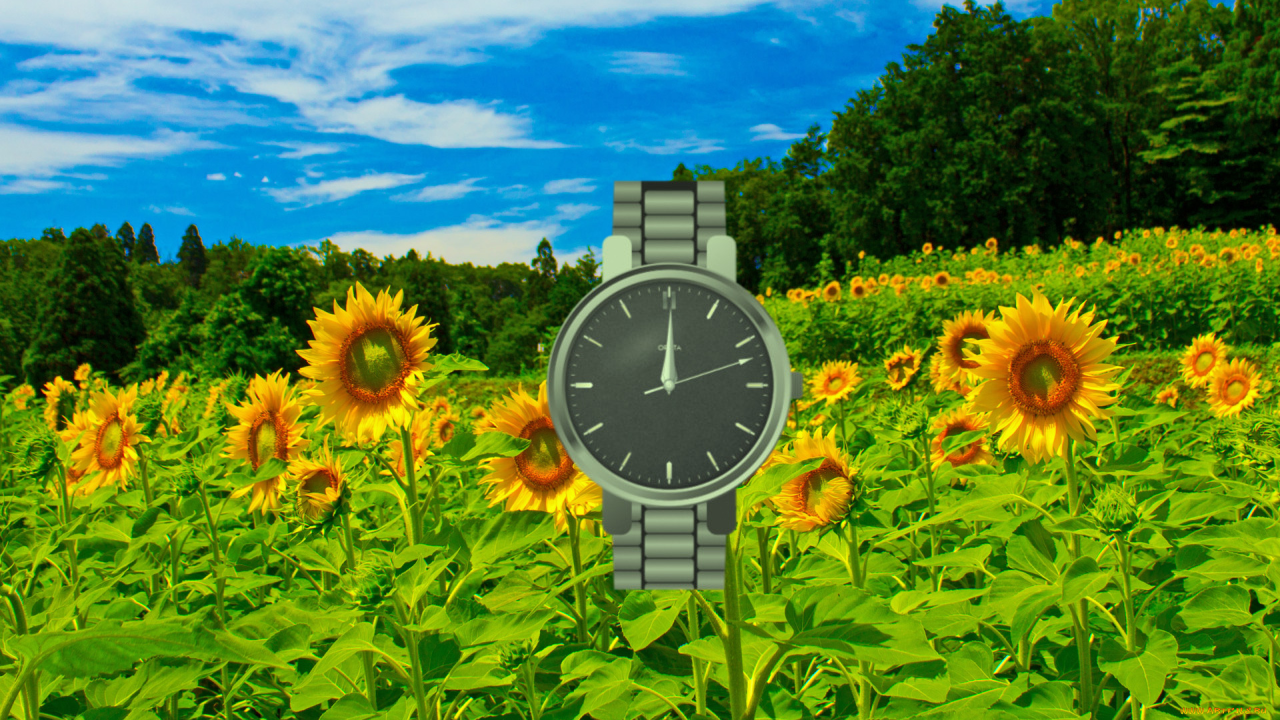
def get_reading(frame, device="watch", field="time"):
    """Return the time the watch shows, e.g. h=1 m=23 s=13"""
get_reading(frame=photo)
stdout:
h=12 m=0 s=12
